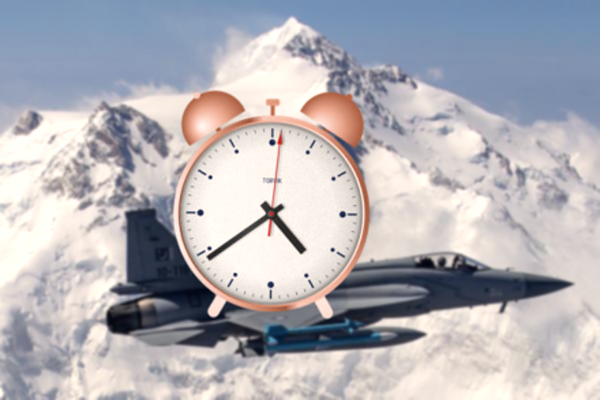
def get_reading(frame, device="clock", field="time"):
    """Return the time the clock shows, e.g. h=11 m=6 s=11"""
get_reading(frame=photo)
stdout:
h=4 m=39 s=1
